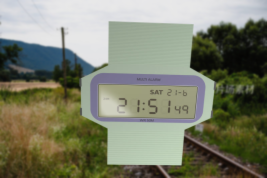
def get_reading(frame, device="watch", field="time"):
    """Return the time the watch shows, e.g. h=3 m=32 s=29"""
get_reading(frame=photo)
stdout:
h=21 m=51 s=49
